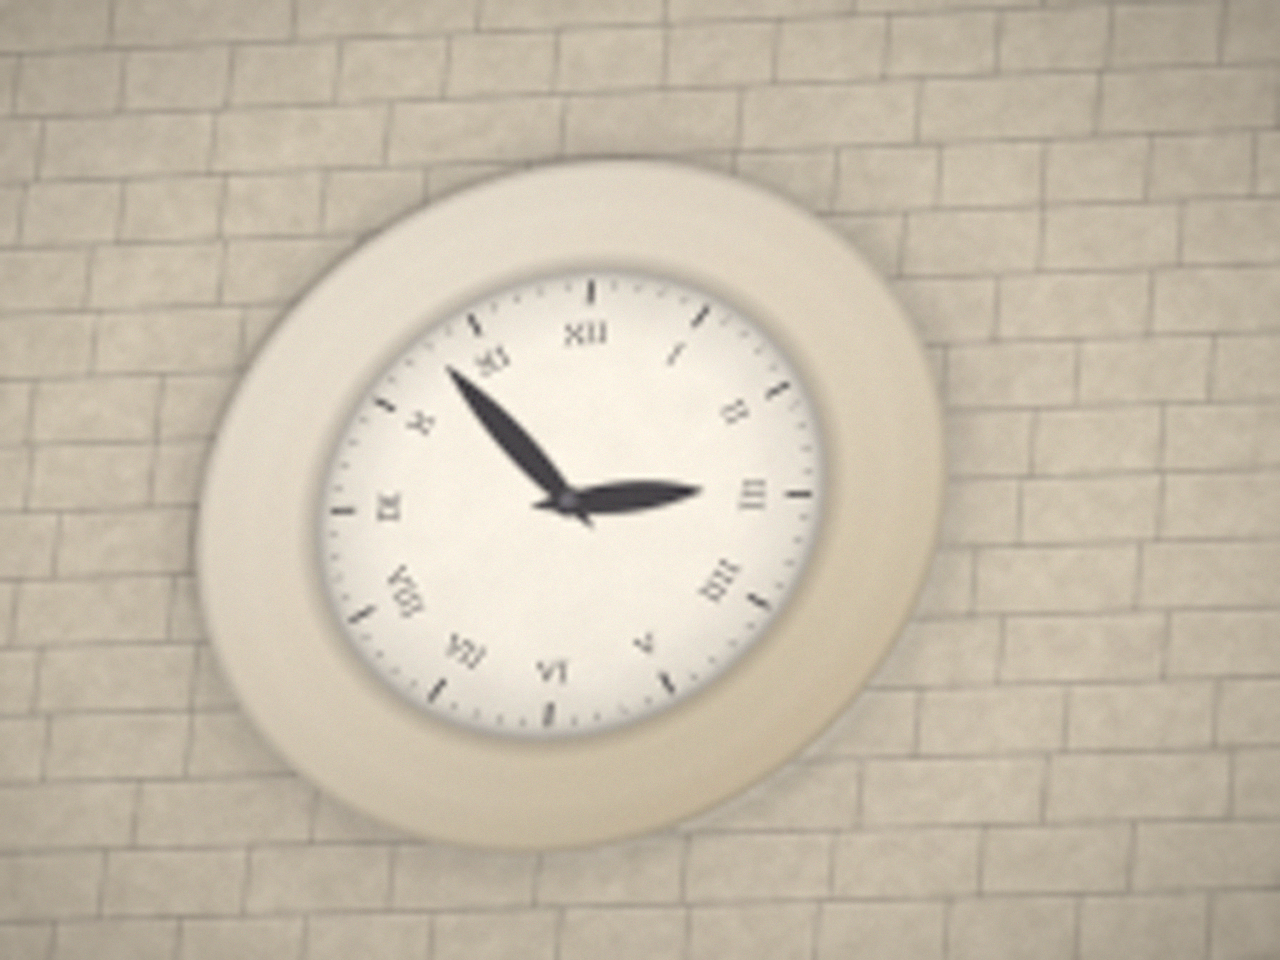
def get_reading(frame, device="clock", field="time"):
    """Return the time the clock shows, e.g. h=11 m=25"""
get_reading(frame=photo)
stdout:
h=2 m=53
